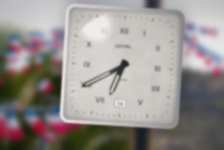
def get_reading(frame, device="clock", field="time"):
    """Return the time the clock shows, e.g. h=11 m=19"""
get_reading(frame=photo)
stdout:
h=6 m=40
